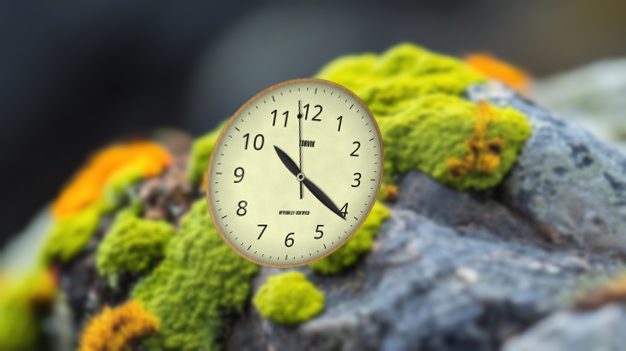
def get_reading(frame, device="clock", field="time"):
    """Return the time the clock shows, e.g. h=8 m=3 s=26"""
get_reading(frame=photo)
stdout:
h=10 m=20 s=58
